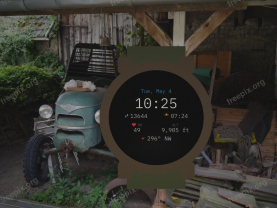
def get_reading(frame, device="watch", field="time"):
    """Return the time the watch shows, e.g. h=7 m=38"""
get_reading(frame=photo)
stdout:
h=10 m=25
